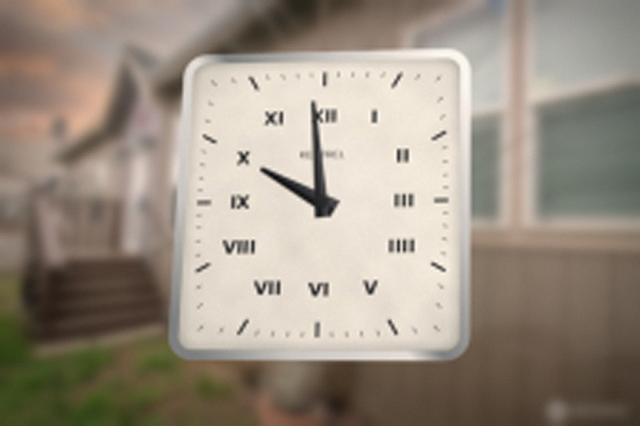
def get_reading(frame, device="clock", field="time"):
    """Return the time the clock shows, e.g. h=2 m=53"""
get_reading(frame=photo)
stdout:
h=9 m=59
